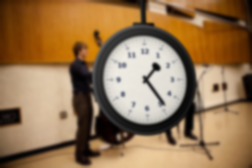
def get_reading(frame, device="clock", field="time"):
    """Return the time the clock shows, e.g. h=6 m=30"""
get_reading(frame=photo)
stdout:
h=1 m=24
